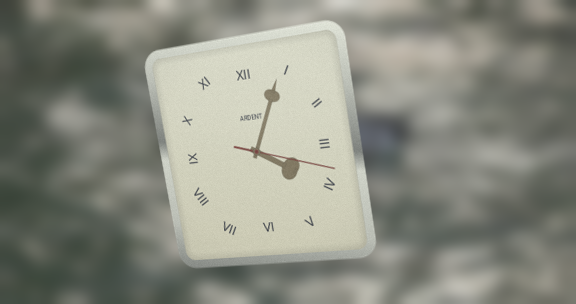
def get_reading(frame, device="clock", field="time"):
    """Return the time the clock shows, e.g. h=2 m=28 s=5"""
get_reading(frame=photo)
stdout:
h=4 m=4 s=18
